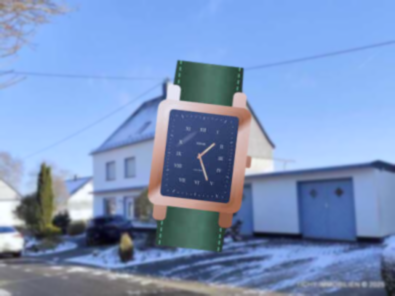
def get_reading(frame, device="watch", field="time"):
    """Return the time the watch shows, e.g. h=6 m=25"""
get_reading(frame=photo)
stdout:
h=1 m=26
